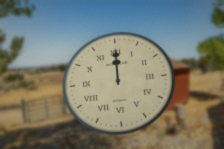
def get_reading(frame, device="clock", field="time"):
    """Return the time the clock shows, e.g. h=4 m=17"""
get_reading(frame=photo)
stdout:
h=12 m=0
